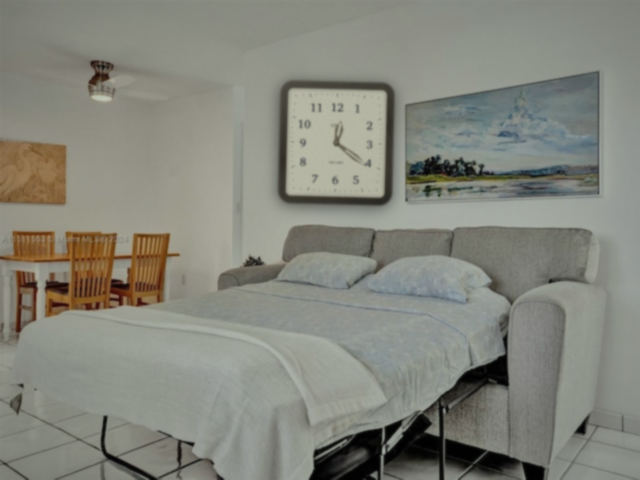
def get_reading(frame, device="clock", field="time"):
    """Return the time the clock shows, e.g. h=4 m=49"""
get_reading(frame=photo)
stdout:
h=12 m=21
